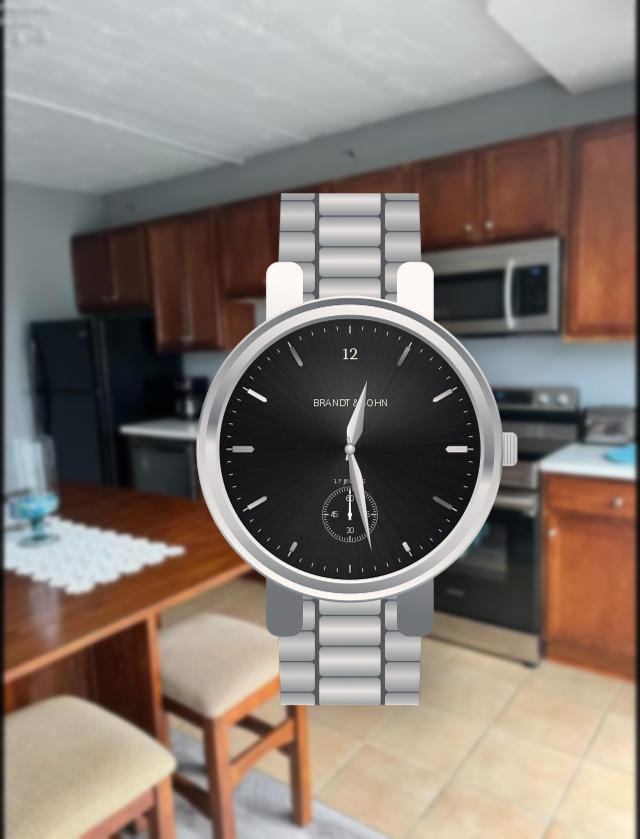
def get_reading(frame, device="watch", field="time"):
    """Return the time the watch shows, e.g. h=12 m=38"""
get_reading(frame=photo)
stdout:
h=12 m=28
